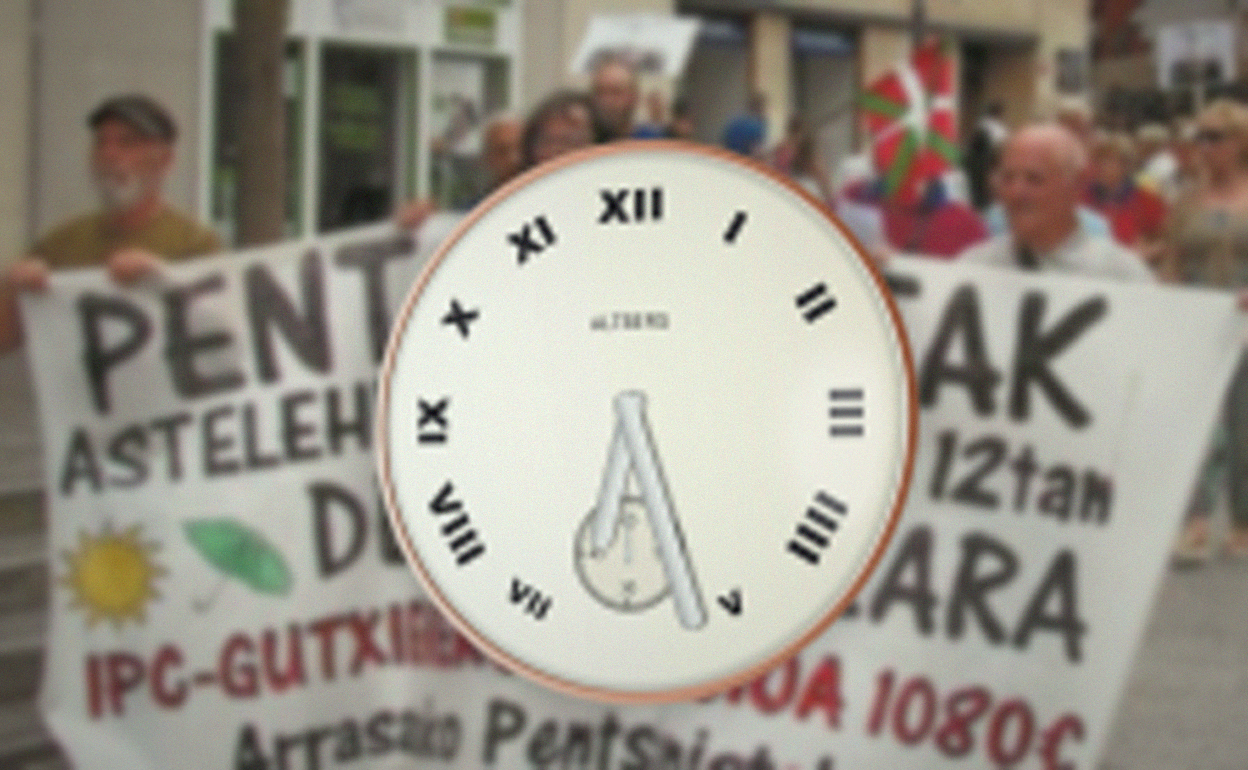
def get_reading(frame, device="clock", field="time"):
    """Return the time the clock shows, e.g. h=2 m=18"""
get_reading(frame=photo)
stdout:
h=6 m=27
